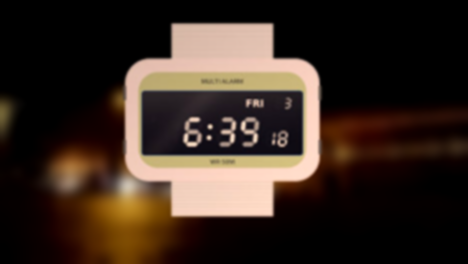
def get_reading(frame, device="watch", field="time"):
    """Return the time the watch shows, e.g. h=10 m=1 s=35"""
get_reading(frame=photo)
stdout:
h=6 m=39 s=18
